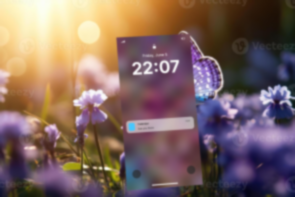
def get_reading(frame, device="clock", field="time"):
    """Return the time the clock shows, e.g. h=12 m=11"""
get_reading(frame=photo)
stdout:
h=22 m=7
